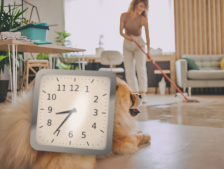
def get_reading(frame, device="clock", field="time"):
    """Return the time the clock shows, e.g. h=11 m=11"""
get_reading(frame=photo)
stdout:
h=8 m=36
